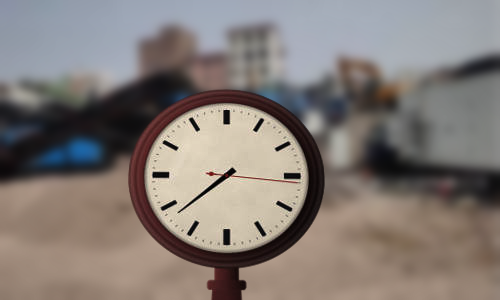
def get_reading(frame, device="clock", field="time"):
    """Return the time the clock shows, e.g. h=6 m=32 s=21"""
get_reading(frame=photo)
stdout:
h=7 m=38 s=16
